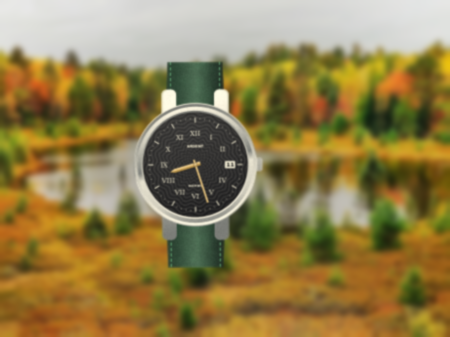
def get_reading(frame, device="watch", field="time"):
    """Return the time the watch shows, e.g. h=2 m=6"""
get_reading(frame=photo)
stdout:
h=8 m=27
